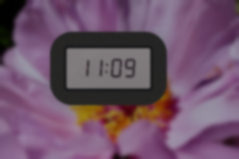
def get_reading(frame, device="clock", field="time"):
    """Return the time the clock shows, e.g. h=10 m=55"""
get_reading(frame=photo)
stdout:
h=11 m=9
